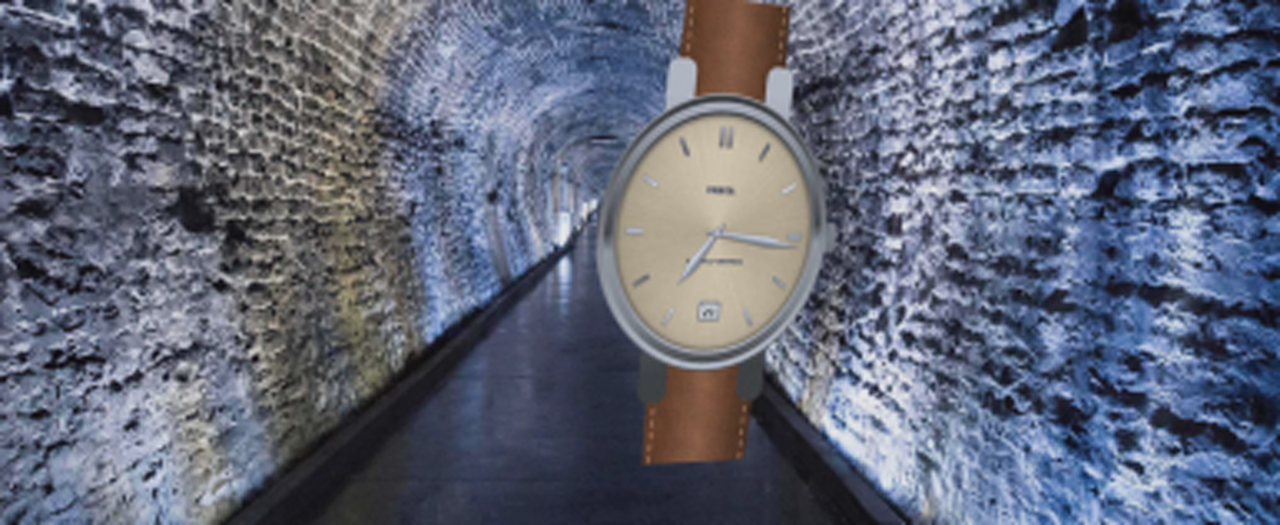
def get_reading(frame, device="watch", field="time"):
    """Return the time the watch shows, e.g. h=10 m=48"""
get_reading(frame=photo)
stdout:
h=7 m=16
